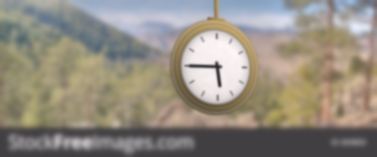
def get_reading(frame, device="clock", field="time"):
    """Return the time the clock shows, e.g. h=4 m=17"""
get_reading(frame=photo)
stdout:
h=5 m=45
